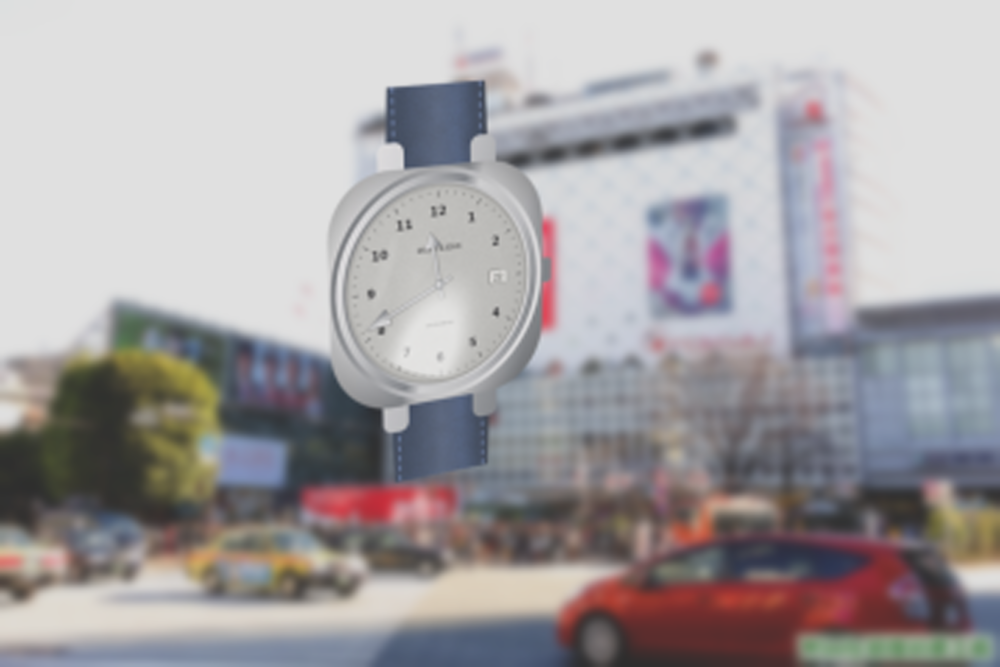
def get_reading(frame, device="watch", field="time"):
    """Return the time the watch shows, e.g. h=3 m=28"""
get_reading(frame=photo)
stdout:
h=11 m=41
